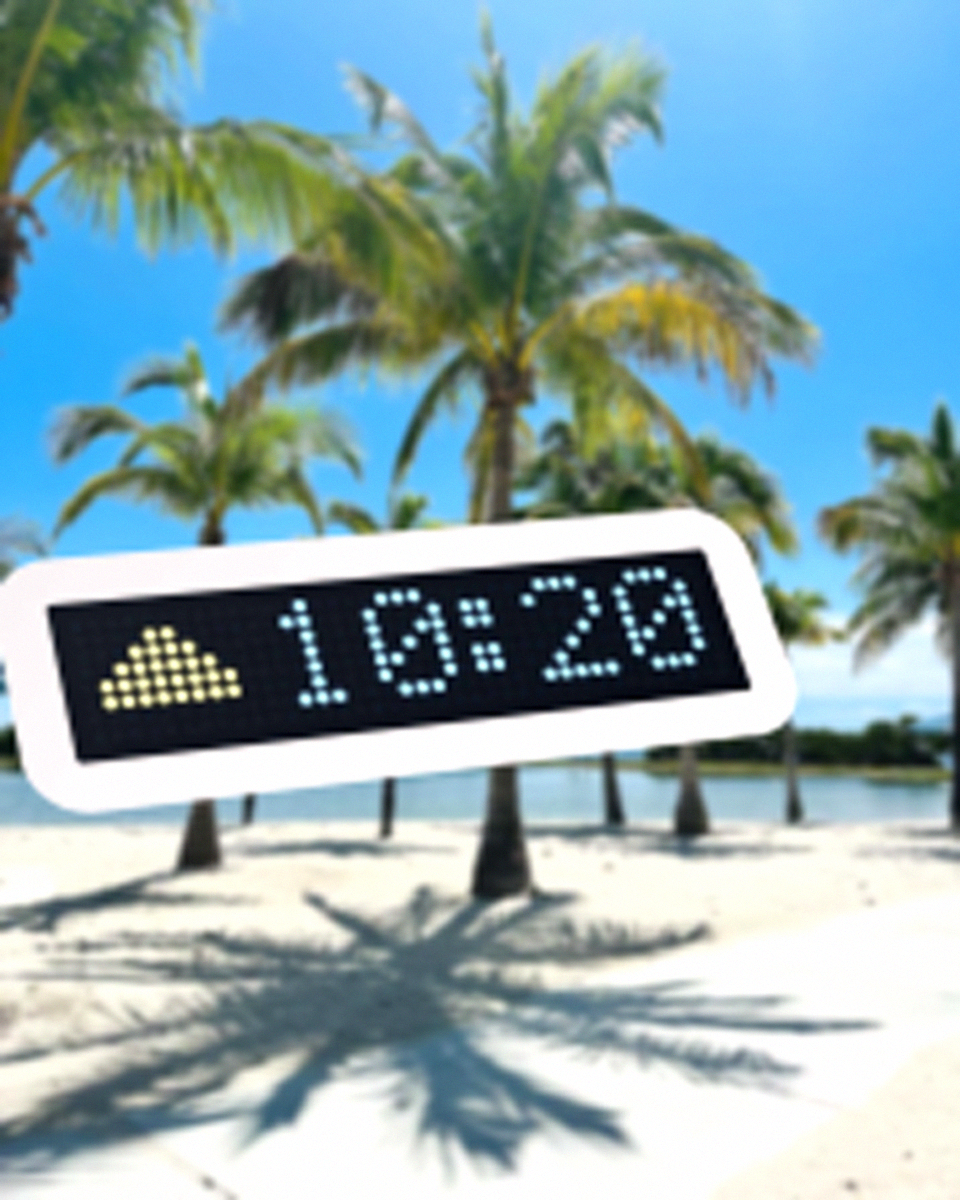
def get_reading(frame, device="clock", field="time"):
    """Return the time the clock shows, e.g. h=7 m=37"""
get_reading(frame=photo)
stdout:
h=10 m=20
